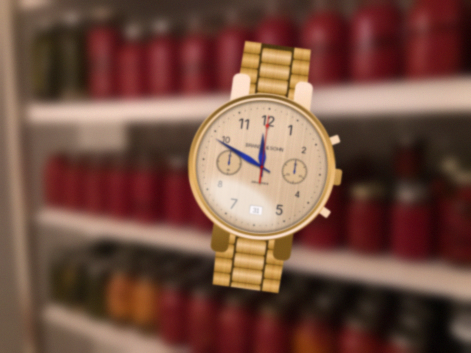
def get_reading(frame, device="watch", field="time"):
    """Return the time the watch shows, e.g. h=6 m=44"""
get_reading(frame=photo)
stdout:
h=11 m=49
